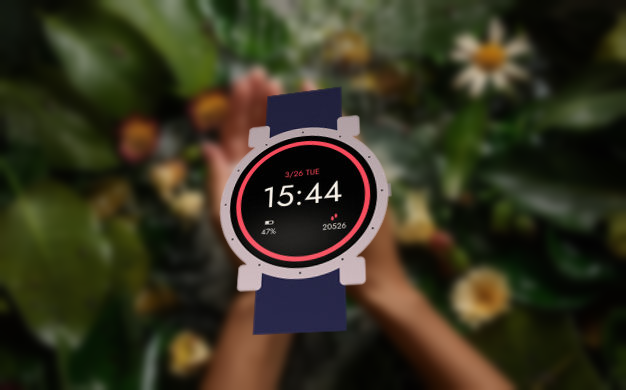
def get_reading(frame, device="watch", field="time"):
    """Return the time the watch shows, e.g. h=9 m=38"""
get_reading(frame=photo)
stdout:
h=15 m=44
